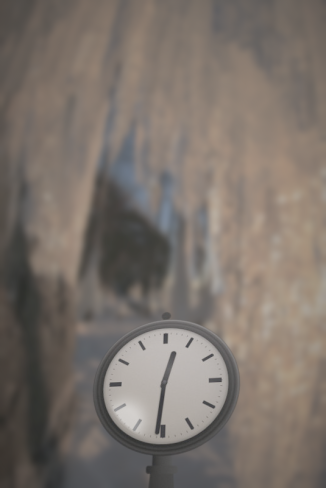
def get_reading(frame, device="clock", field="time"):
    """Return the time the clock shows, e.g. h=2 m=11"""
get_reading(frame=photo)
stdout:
h=12 m=31
